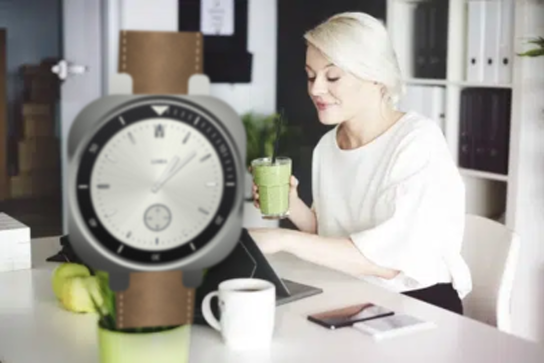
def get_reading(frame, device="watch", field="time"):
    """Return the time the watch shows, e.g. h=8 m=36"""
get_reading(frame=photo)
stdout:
h=1 m=8
